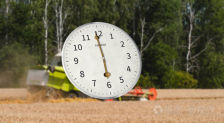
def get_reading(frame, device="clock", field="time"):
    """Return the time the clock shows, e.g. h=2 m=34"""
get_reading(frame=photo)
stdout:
h=5 m=59
